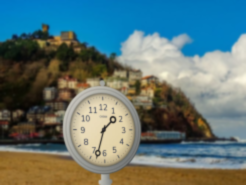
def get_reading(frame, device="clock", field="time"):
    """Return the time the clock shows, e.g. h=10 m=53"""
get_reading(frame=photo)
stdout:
h=1 m=33
